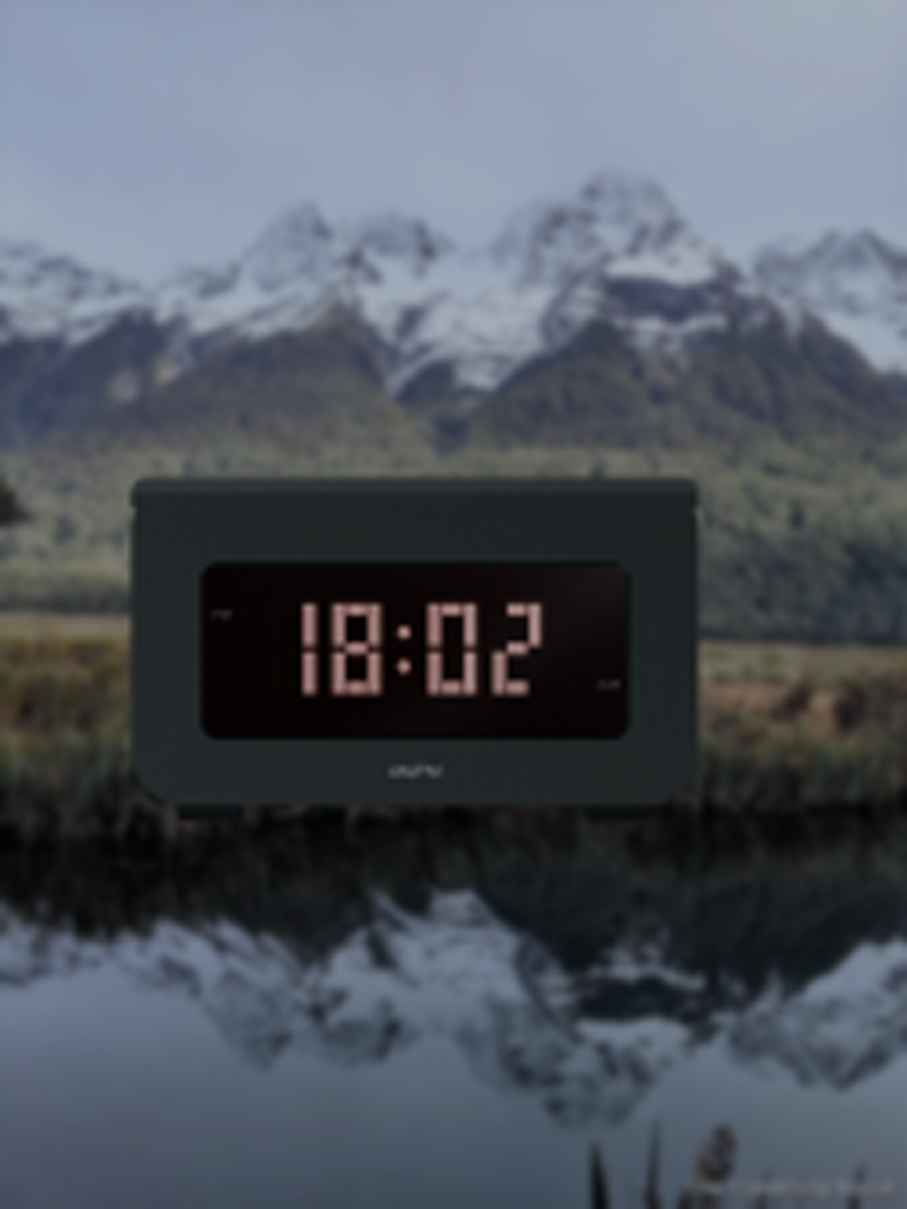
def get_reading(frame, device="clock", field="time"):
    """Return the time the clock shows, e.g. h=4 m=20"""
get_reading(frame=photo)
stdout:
h=18 m=2
